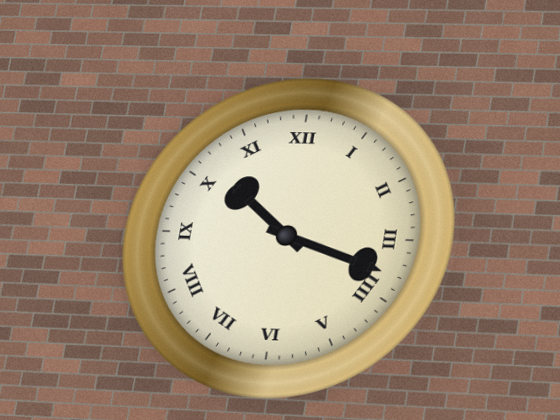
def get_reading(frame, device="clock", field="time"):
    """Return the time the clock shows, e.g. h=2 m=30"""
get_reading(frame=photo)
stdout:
h=10 m=18
